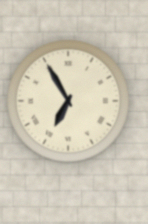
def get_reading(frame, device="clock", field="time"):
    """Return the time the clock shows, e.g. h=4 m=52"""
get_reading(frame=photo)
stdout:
h=6 m=55
